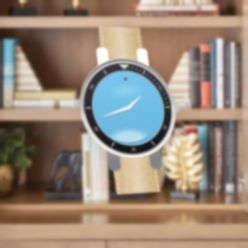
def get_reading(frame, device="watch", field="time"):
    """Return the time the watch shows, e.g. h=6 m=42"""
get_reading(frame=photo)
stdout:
h=1 m=42
